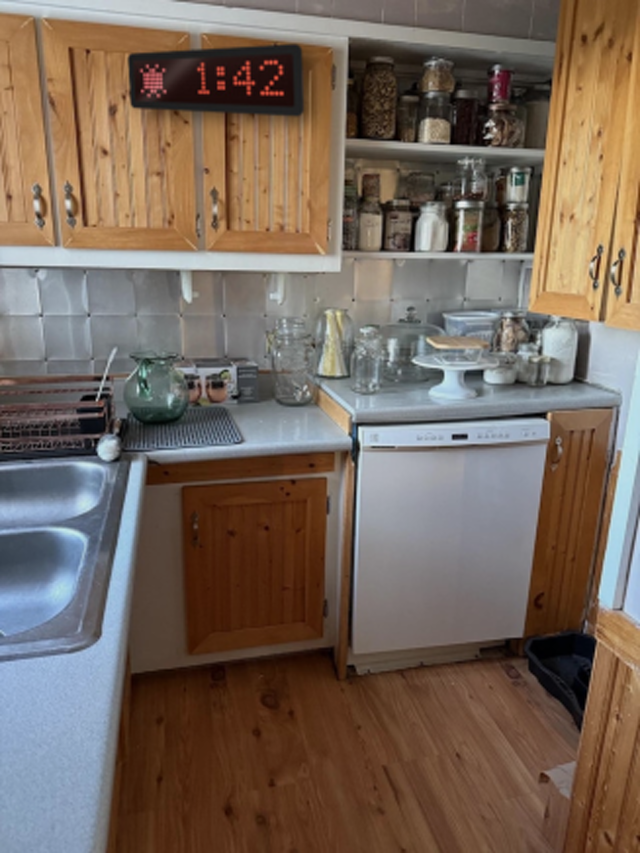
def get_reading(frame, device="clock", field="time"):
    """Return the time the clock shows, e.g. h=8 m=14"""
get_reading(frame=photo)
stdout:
h=1 m=42
